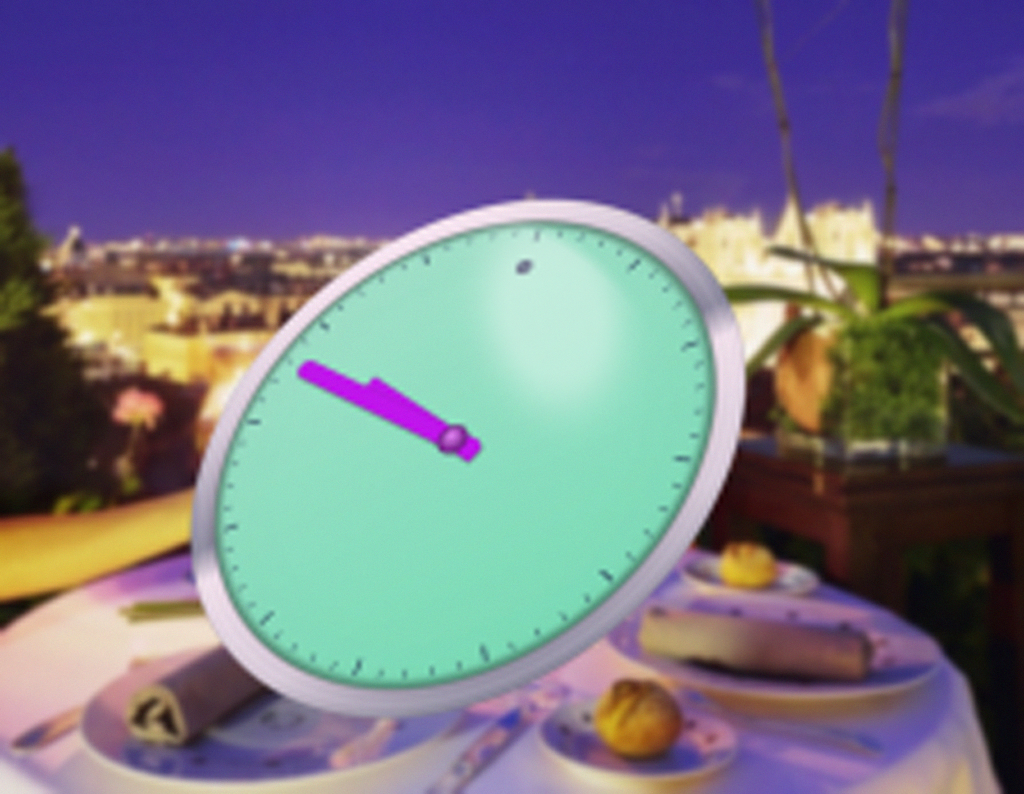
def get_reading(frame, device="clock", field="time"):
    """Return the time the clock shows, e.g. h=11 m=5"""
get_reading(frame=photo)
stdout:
h=9 m=48
